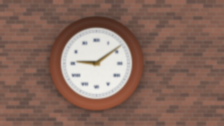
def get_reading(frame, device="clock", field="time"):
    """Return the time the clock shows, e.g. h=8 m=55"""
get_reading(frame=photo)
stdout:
h=9 m=9
